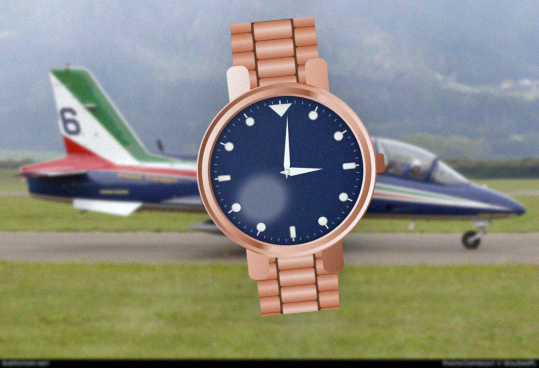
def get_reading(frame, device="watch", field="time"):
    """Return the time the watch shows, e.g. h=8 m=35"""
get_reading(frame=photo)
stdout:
h=3 m=1
